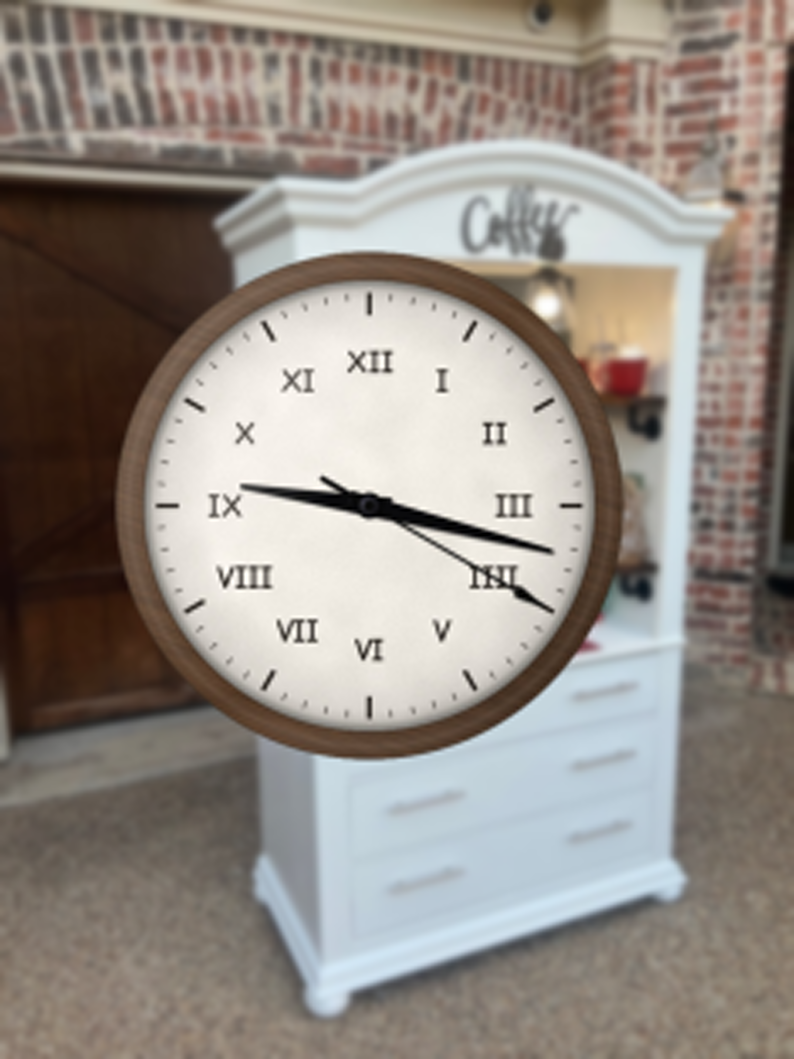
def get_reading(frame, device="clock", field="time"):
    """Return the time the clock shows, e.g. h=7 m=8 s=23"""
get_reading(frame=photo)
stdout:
h=9 m=17 s=20
